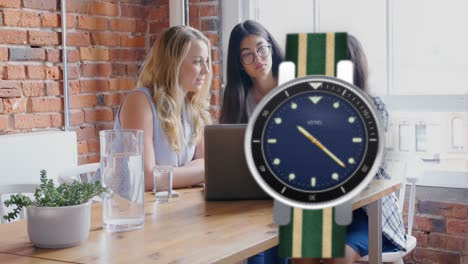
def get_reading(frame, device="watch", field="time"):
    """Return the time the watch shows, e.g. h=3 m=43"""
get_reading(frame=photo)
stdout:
h=10 m=22
